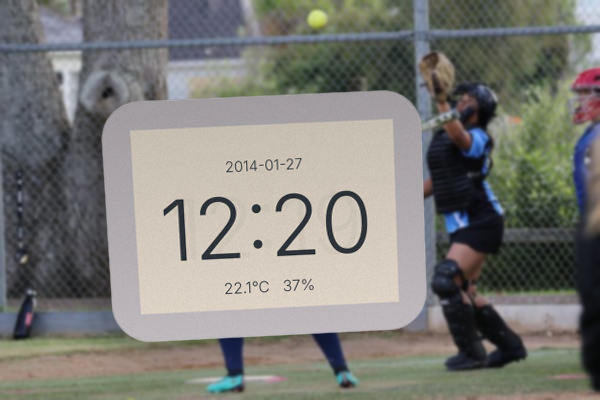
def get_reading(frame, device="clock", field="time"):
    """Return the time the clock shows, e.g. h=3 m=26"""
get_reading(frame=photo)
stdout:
h=12 m=20
